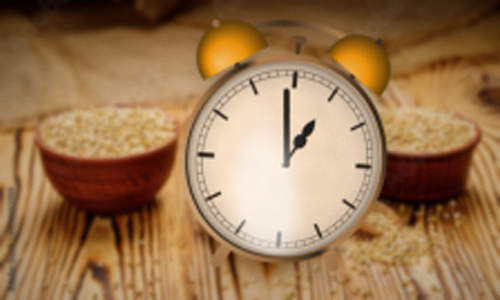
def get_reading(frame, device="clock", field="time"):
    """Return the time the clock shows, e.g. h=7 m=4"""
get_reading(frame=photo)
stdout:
h=12 m=59
